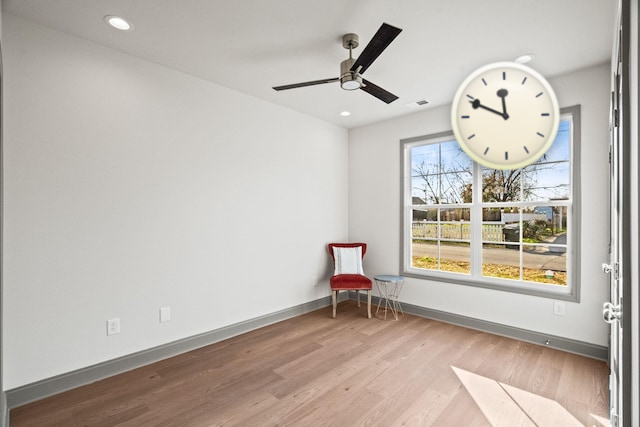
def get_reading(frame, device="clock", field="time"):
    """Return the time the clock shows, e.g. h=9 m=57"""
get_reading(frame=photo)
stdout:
h=11 m=49
